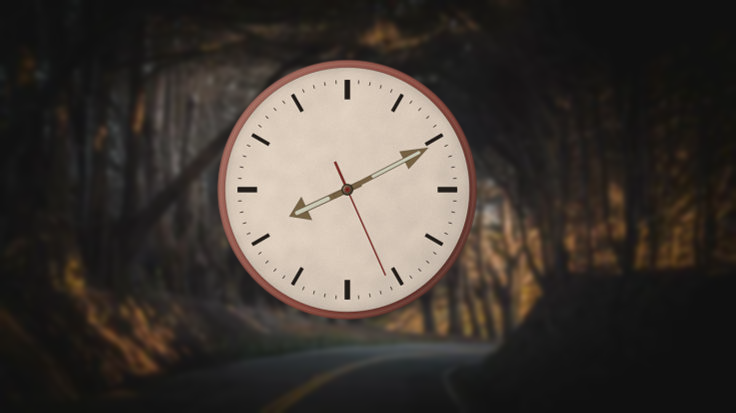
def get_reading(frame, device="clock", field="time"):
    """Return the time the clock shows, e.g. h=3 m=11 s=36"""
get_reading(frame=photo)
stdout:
h=8 m=10 s=26
